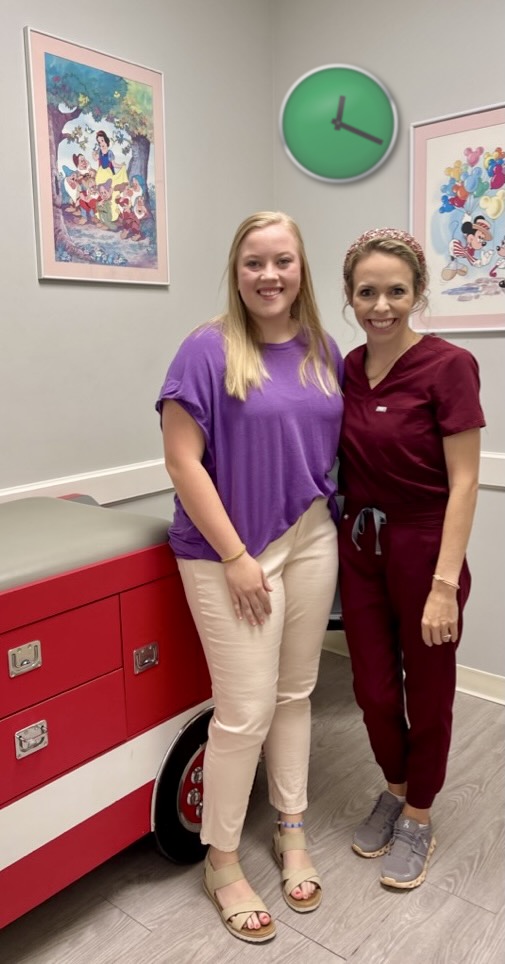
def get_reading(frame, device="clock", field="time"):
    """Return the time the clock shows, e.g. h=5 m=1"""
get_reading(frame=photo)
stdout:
h=12 m=19
